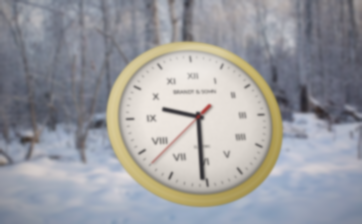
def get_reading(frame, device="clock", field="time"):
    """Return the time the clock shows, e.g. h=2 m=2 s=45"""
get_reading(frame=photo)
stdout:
h=9 m=30 s=38
